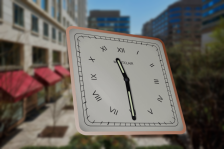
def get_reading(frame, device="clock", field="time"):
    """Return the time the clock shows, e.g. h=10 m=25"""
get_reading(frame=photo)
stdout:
h=11 m=30
